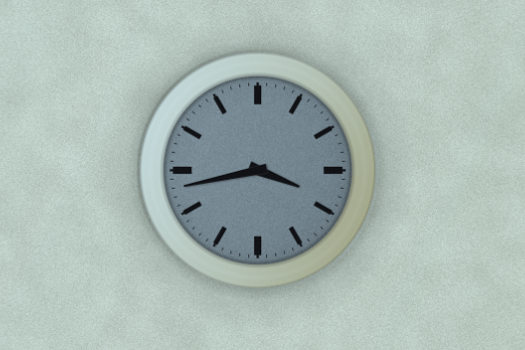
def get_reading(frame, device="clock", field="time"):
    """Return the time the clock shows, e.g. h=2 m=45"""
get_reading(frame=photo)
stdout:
h=3 m=43
